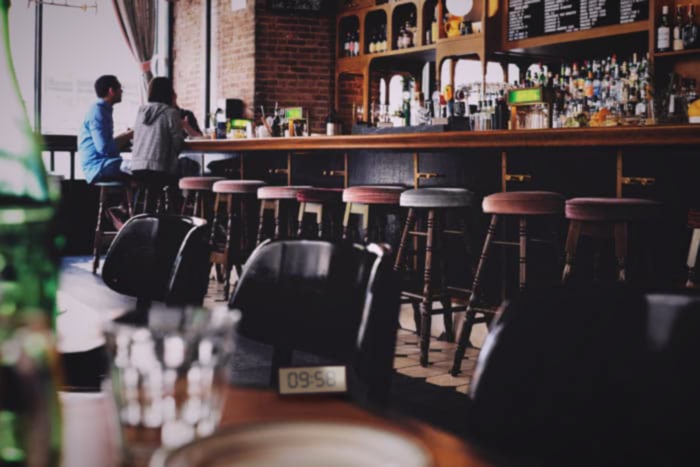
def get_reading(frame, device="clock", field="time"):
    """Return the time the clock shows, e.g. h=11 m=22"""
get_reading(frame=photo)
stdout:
h=9 m=58
